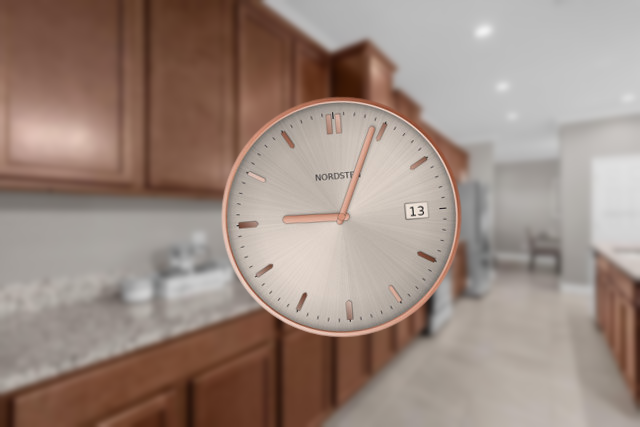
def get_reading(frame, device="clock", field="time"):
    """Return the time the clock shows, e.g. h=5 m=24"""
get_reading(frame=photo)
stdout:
h=9 m=4
